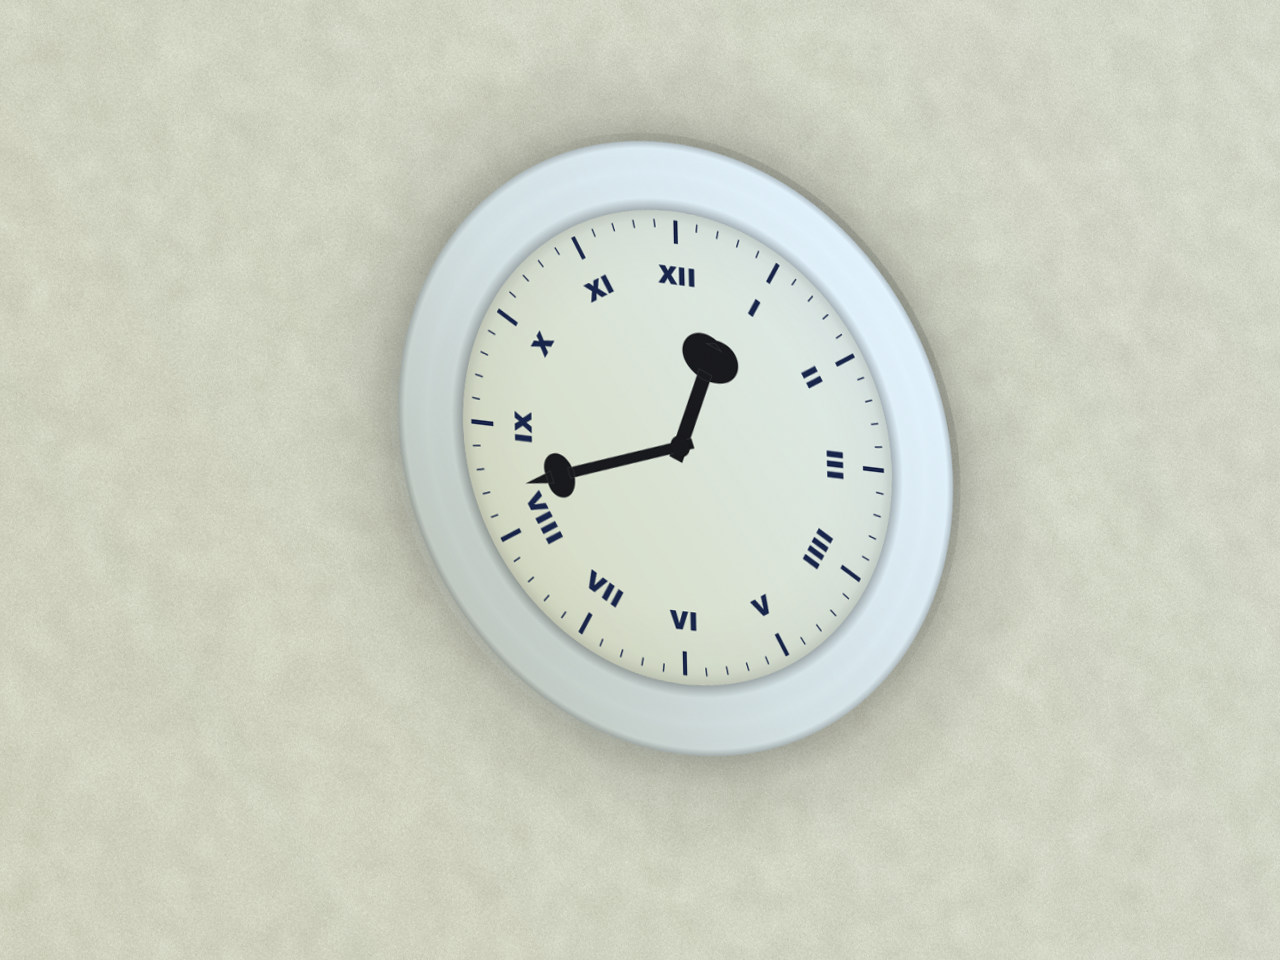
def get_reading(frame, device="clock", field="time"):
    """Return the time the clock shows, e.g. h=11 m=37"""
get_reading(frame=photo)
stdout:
h=12 m=42
